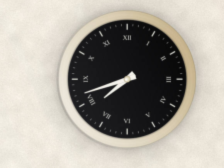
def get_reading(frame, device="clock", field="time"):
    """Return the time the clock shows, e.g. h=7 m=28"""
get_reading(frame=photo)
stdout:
h=7 m=42
